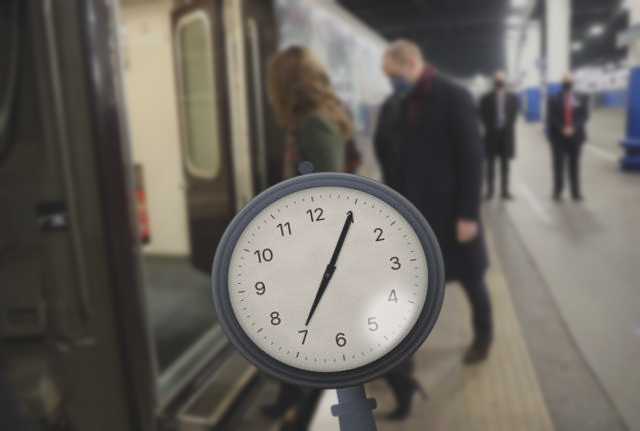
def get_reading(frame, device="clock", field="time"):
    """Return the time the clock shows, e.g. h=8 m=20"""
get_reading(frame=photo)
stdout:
h=7 m=5
